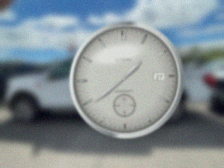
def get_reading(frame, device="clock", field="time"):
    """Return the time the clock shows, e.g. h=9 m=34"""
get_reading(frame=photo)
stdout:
h=1 m=39
